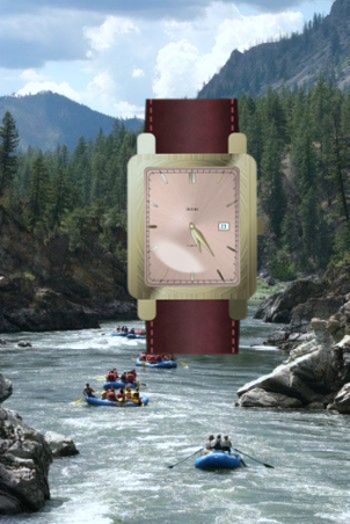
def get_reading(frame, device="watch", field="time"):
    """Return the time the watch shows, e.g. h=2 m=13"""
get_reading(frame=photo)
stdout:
h=5 m=24
